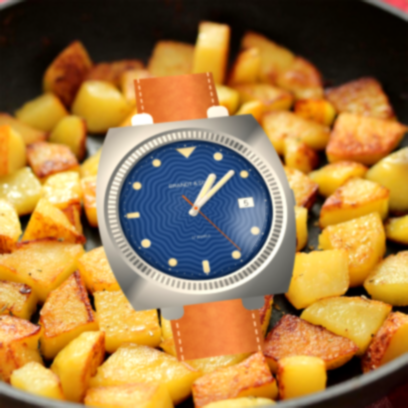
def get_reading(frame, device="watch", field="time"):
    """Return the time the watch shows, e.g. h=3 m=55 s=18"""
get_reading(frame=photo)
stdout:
h=1 m=8 s=24
